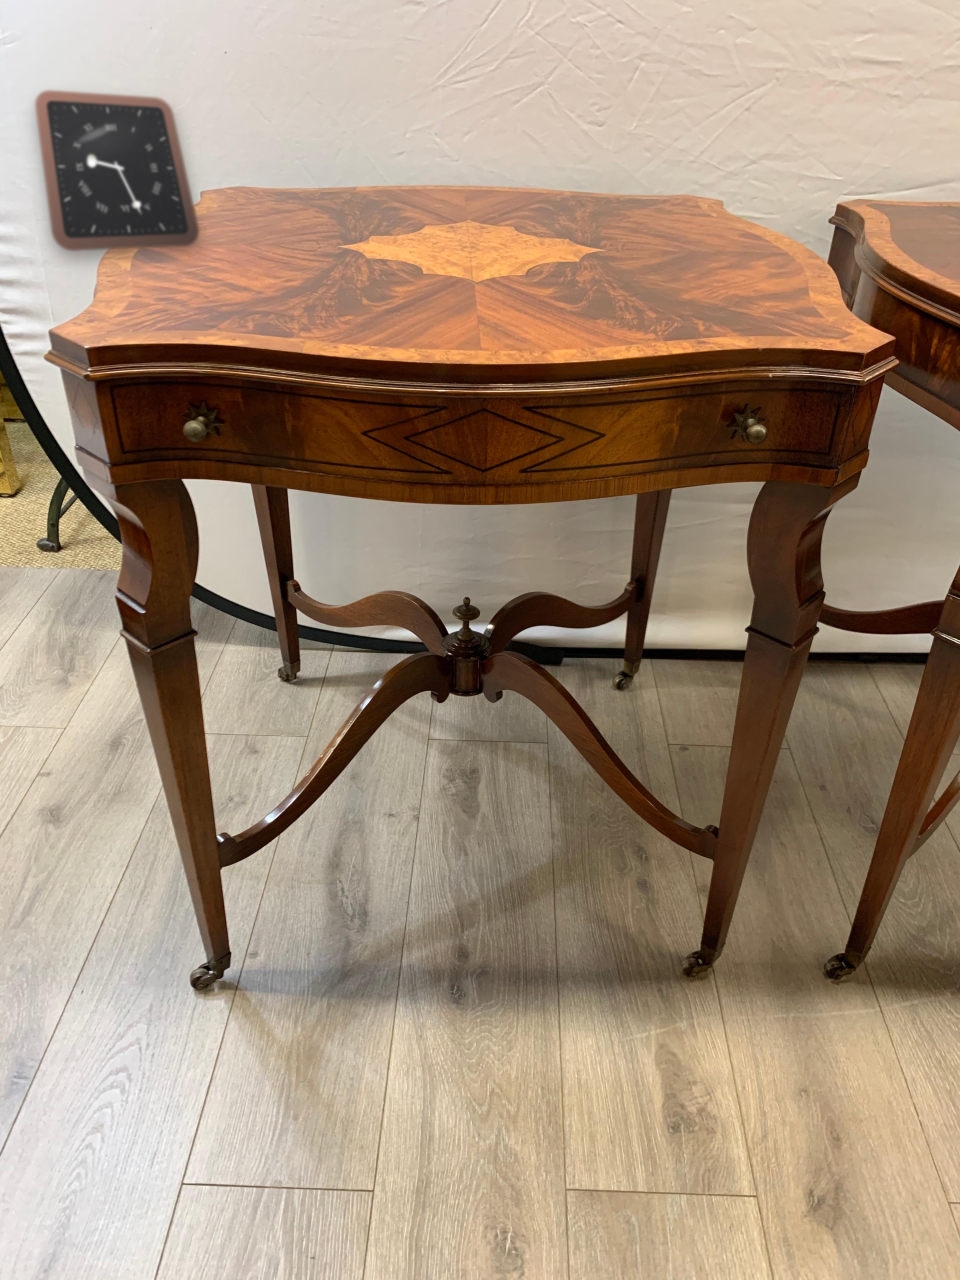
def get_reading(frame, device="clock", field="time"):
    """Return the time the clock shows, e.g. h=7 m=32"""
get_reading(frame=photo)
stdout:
h=9 m=27
